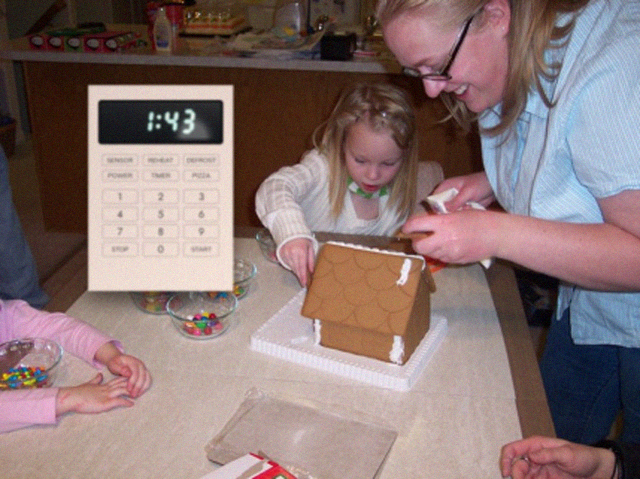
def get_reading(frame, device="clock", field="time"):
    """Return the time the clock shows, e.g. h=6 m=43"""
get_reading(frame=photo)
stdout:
h=1 m=43
